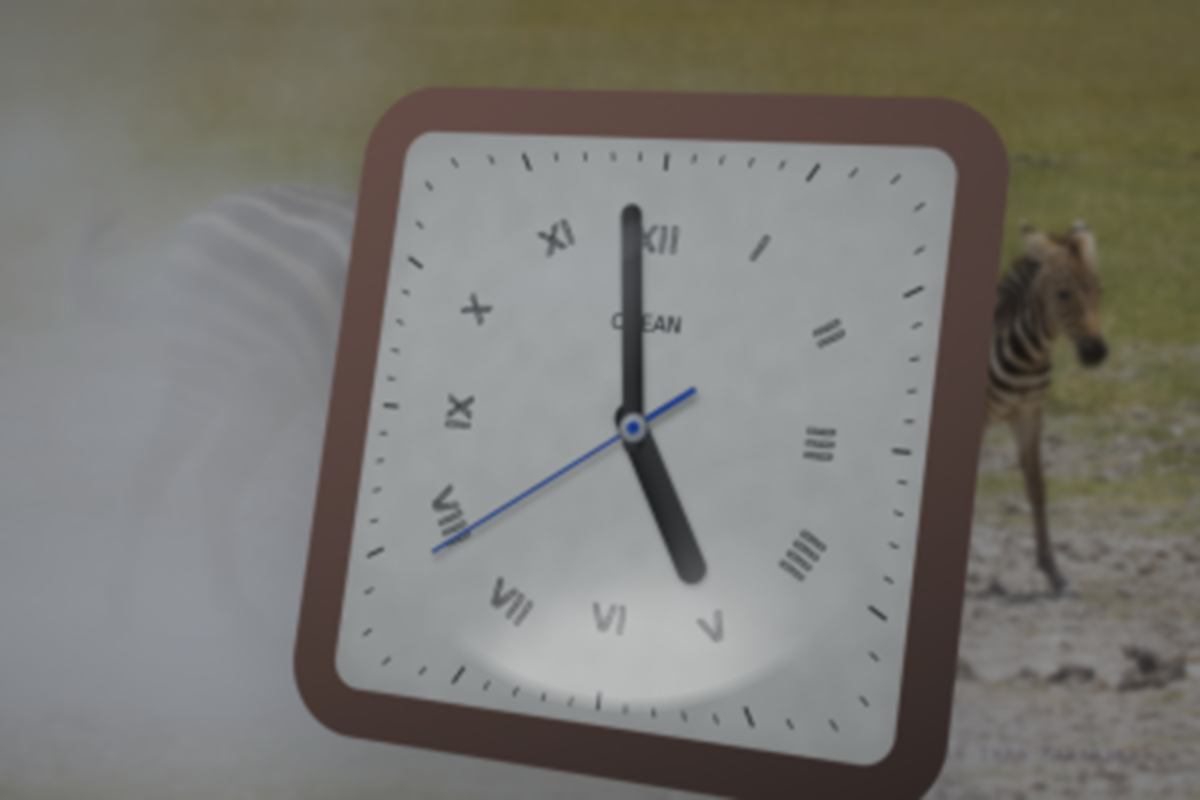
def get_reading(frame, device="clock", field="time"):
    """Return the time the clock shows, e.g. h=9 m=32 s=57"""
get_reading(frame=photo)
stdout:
h=4 m=58 s=39
